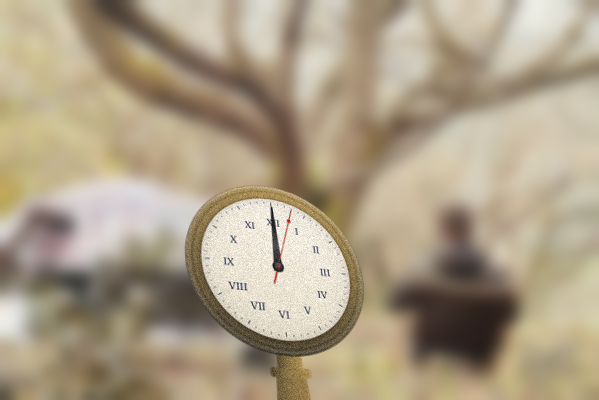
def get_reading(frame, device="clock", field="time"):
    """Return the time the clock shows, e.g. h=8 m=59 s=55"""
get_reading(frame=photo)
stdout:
h=12 m=0 s=3
